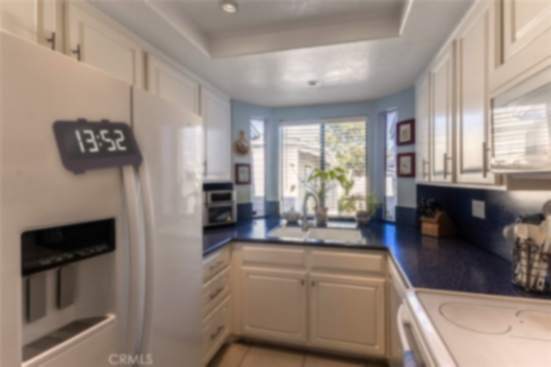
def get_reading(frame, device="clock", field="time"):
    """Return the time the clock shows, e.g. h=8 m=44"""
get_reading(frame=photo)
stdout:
h=13 m=52
